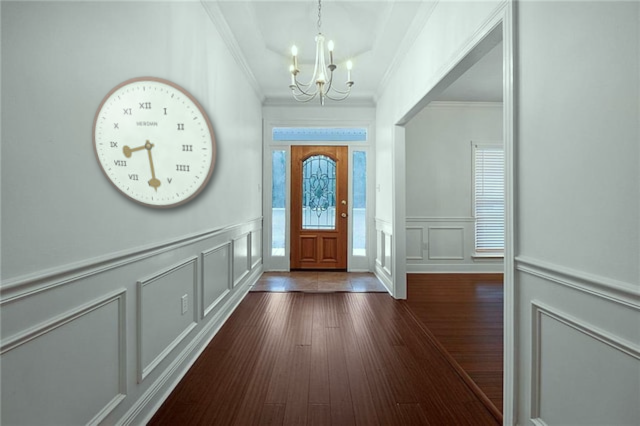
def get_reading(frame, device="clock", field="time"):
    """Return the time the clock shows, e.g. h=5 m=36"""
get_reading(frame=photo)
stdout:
h=8 m=29
